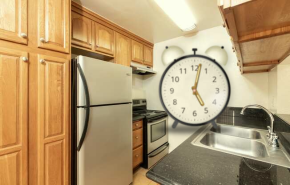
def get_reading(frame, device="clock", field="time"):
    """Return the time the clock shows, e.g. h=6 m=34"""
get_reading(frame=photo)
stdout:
h=5 m=2
